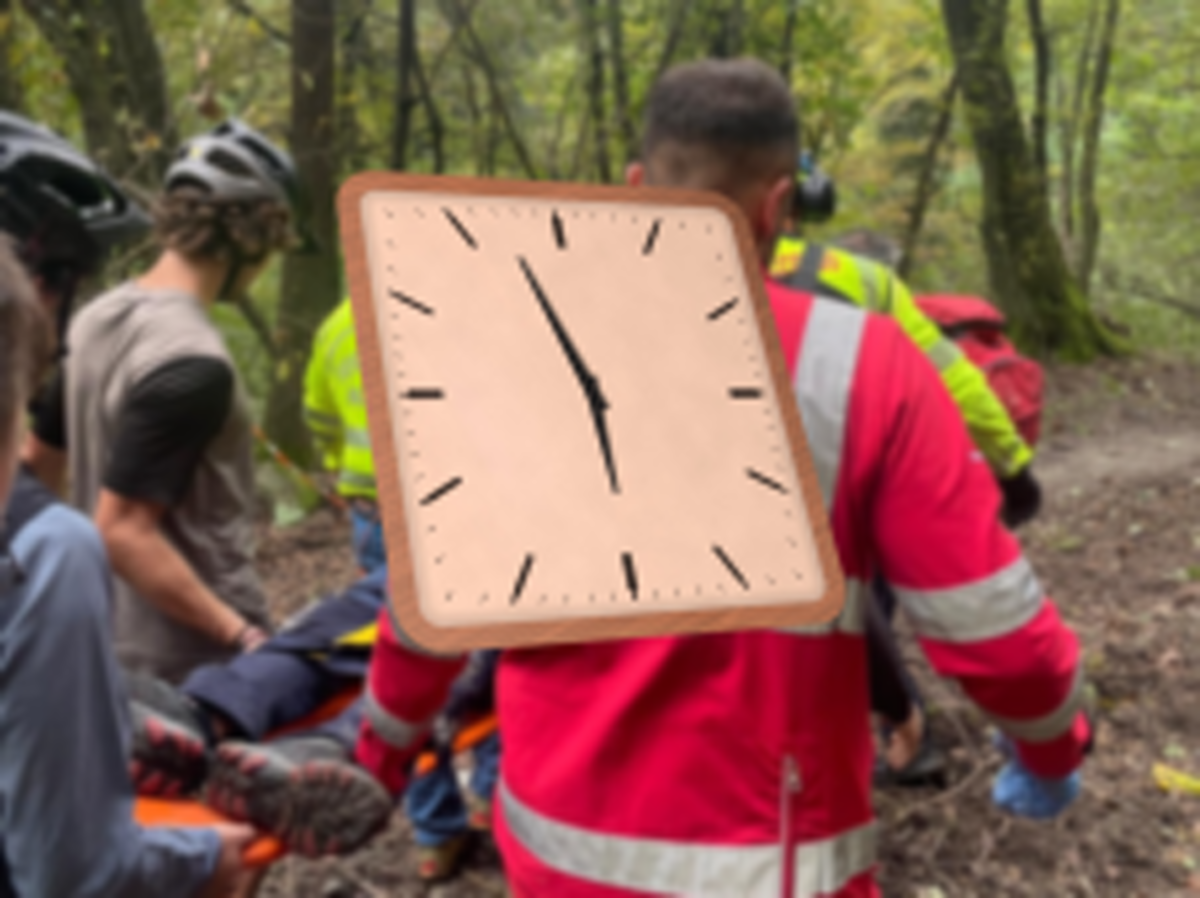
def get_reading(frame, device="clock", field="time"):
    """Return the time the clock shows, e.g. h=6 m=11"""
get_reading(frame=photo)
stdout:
h=5 m=57
